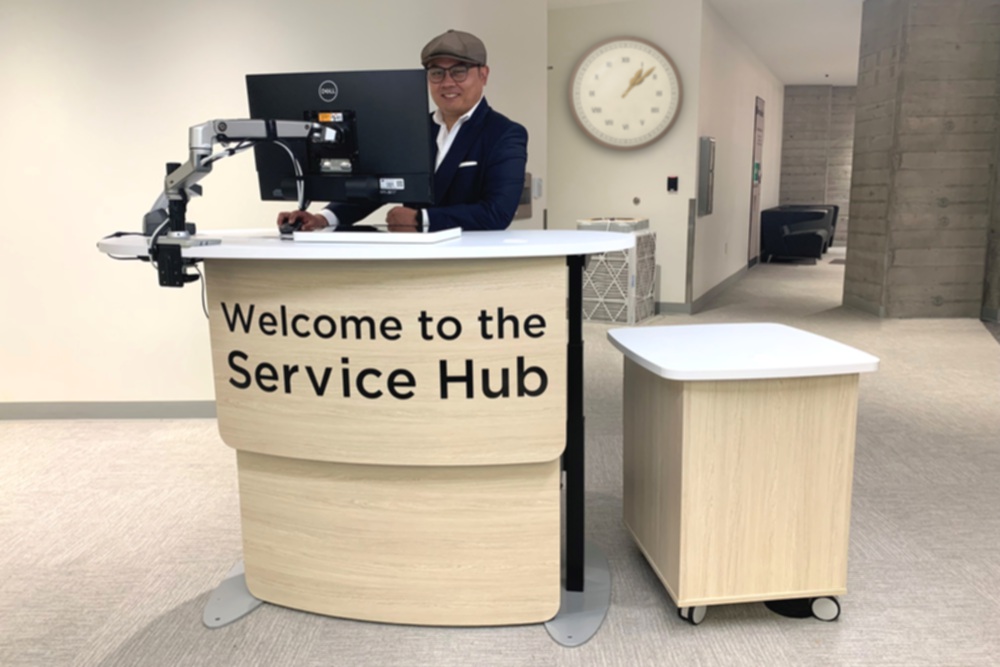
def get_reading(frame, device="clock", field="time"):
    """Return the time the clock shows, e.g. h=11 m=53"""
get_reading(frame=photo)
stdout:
h=1 m=8
